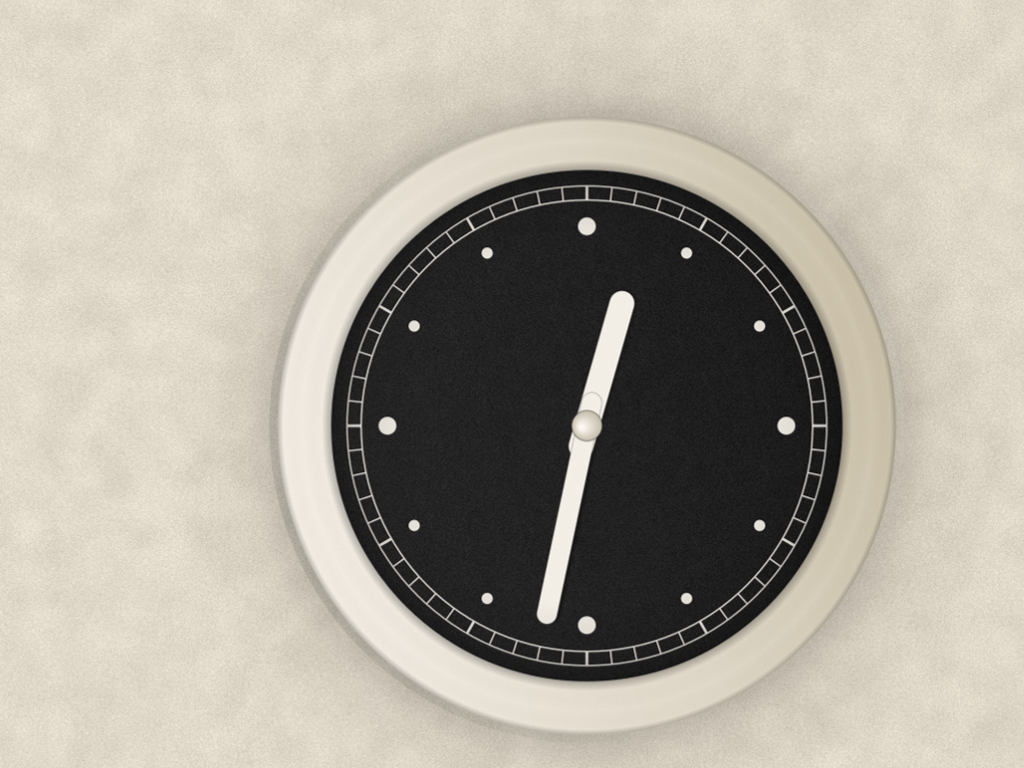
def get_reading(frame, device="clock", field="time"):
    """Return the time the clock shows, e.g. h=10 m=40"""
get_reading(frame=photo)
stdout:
h=12 m=32
